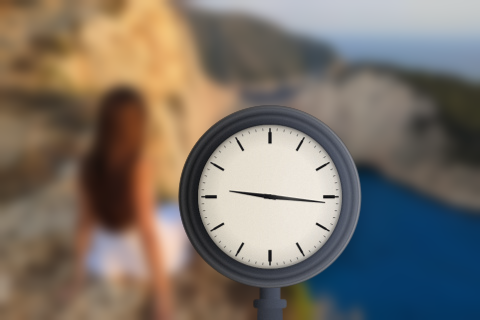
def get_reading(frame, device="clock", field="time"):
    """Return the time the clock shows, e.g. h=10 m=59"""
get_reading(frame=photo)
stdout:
h=9 m=16
